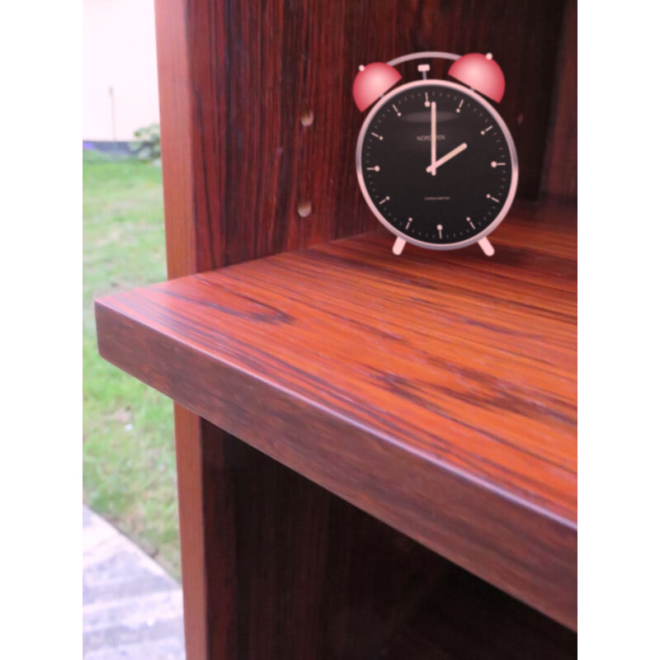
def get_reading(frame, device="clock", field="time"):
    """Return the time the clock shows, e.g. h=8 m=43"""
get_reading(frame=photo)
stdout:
h=2 m=1
